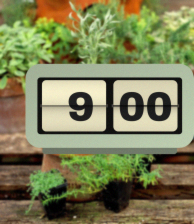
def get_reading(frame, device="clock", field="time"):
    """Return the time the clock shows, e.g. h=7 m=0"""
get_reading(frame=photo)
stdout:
h=9 m=0
